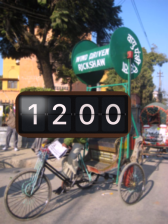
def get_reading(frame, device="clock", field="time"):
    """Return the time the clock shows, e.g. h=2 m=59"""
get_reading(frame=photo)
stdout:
h=12 m=0
